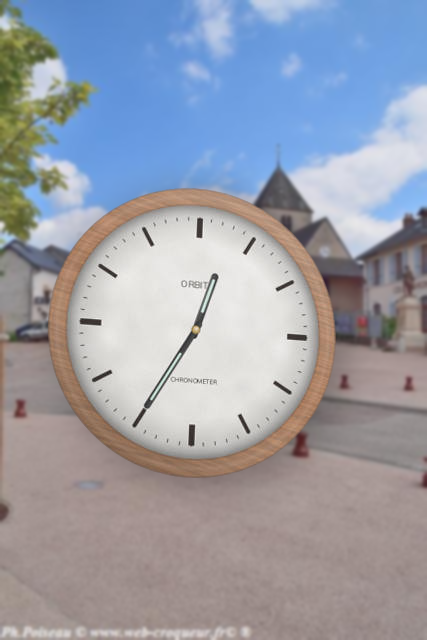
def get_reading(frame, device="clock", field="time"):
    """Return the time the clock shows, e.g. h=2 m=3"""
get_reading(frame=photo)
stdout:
h=12 m=35
